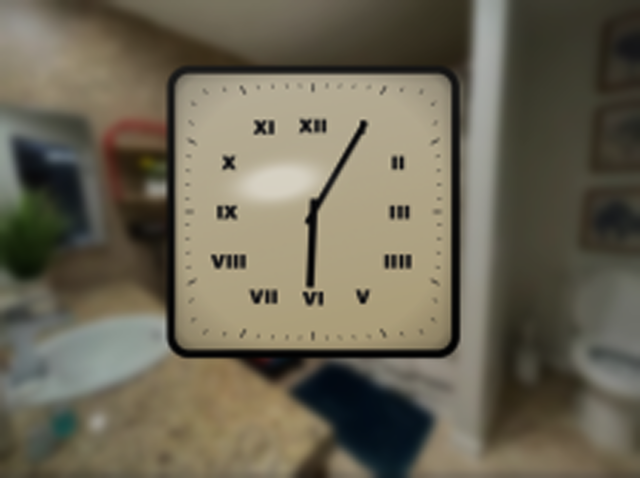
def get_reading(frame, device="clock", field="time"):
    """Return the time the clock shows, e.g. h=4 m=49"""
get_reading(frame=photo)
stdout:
h=6 m=5
